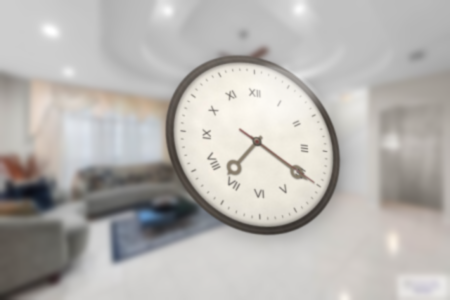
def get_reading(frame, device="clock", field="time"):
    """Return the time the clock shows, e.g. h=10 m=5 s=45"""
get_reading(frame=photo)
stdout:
h=7 m=20 s=20
